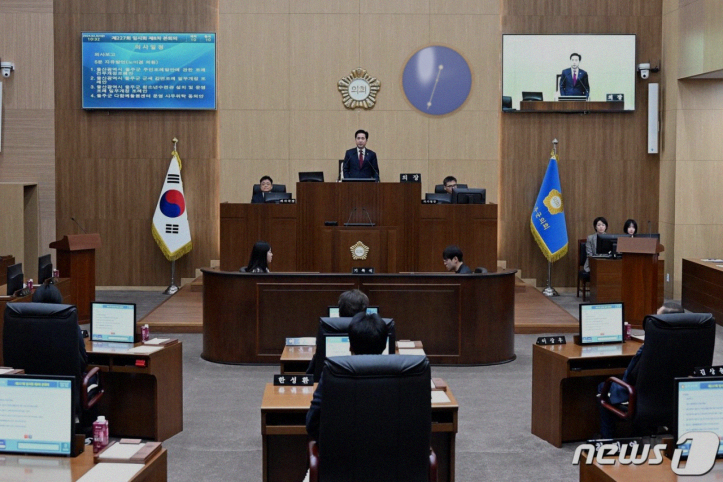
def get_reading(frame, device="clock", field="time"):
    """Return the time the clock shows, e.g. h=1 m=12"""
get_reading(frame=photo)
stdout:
h=12 m=33
